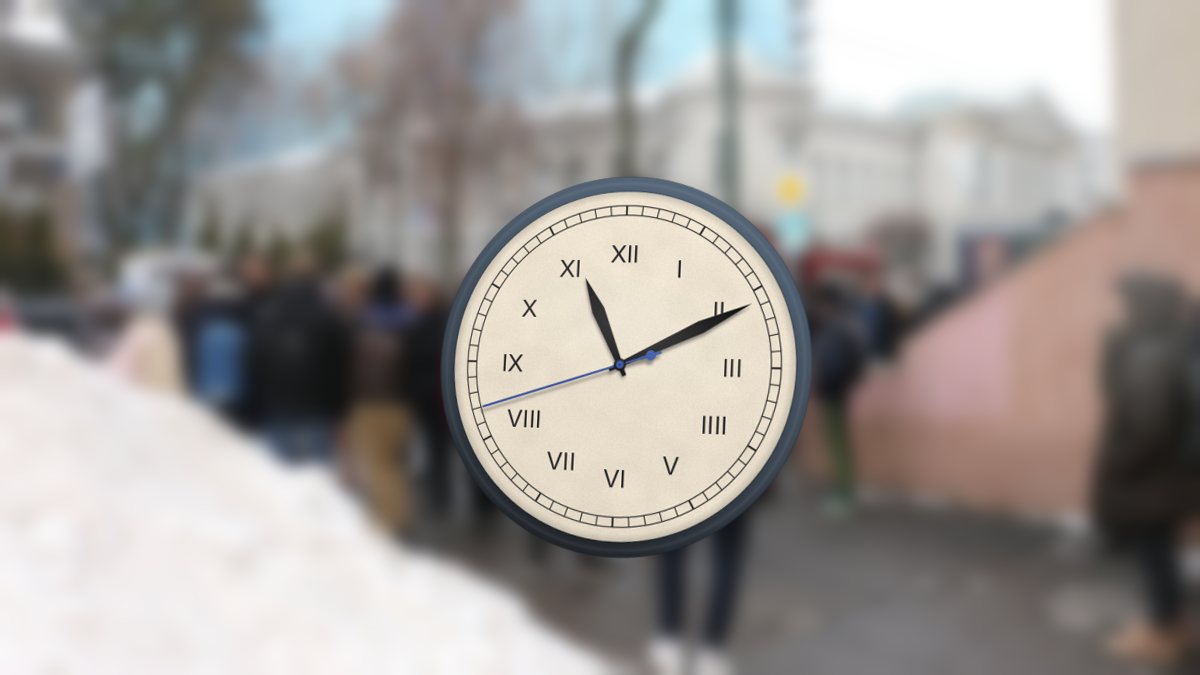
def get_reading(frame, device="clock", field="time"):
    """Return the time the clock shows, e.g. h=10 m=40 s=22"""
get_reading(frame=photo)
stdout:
h=11 m=10 s=42
